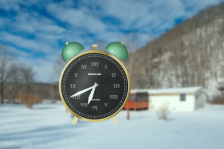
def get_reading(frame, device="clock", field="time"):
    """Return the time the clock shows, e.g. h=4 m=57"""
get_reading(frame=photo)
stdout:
h=6 m=41
